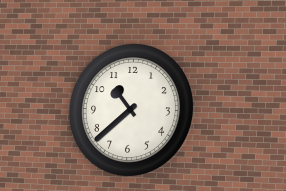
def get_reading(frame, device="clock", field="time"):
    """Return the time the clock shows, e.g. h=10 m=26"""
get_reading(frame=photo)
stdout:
h=10 m=38
